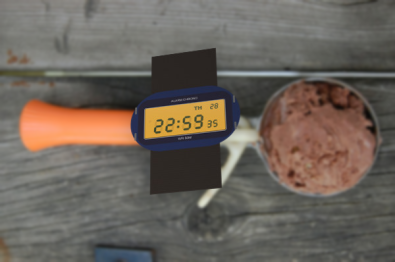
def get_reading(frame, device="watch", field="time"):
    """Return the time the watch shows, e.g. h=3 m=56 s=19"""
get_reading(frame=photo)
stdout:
h=22 m=59 s=35
